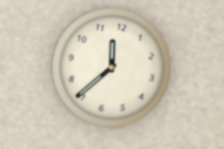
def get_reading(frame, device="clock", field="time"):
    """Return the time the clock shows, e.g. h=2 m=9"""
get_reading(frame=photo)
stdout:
h=11 m=36
